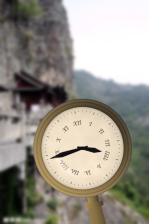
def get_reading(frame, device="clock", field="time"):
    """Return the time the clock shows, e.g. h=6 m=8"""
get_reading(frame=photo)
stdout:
h=3 m=44
